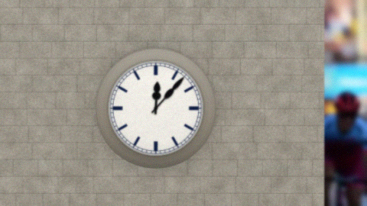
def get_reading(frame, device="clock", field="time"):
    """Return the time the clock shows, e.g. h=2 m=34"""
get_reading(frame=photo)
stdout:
h=12 m=7
